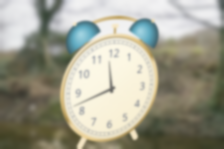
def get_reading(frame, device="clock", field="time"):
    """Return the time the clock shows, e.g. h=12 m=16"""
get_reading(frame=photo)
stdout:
h=11 m=42
